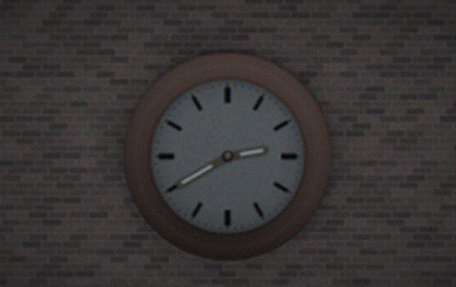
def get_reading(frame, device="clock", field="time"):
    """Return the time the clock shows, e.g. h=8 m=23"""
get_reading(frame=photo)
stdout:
h=2 m=40
